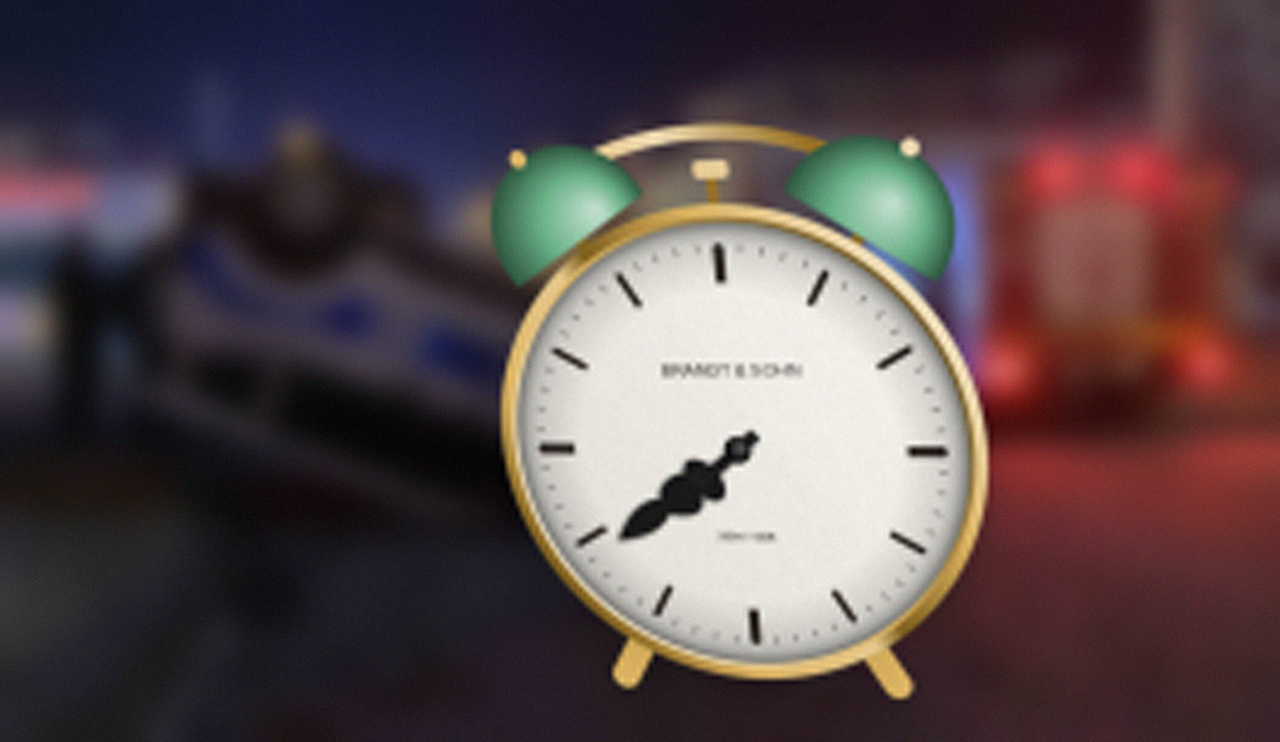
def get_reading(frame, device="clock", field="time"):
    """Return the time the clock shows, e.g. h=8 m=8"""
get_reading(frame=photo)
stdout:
h=7 m=39
